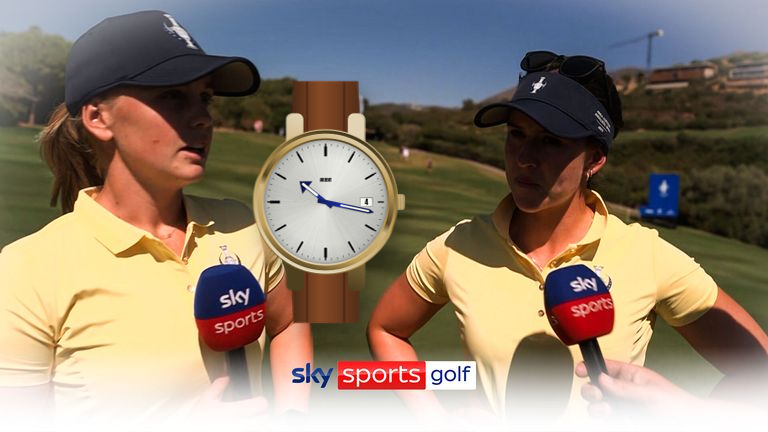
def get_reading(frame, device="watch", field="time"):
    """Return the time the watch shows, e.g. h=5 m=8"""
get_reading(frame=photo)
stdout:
h=10 m=17
